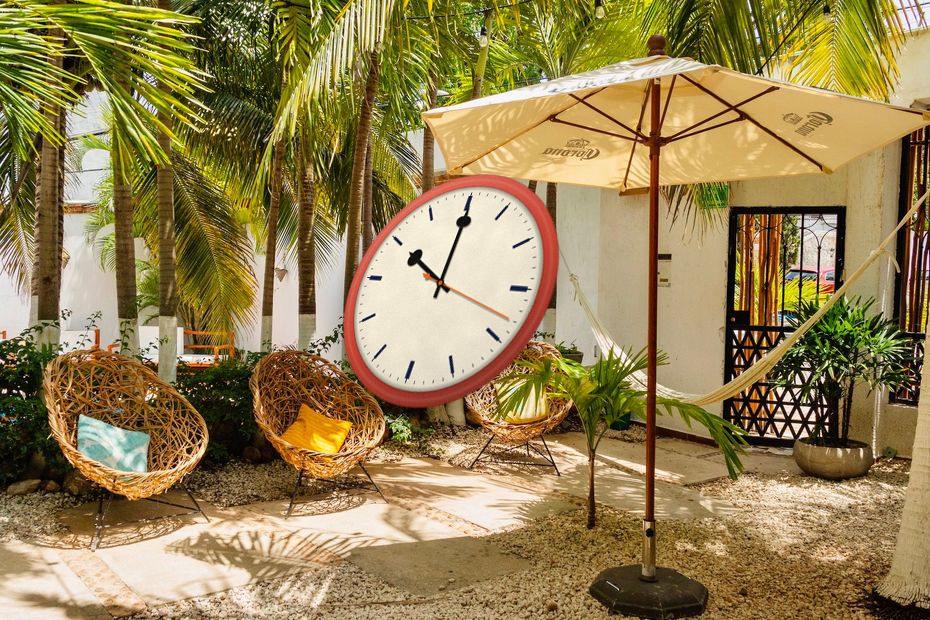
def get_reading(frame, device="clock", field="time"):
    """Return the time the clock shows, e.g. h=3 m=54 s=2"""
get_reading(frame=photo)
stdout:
h=10 m=0 s=18
